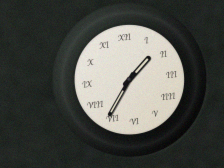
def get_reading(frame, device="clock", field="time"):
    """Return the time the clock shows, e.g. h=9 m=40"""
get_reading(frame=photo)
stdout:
h=1 m=36
